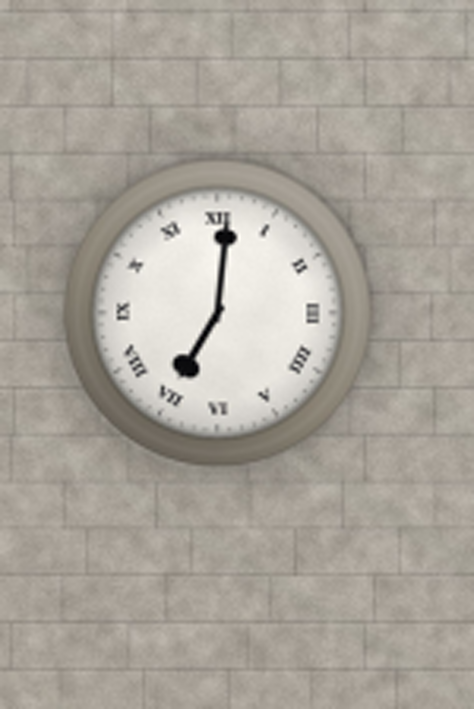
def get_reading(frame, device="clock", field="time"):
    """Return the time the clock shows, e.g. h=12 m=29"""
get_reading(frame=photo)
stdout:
h=7 m=1
